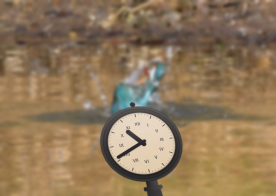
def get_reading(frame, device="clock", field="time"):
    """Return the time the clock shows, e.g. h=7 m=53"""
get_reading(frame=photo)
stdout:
h=10 m=41
